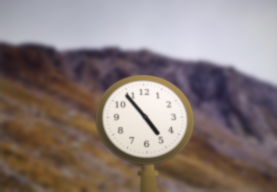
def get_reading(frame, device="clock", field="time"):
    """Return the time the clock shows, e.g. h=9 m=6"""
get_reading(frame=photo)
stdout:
h=4 m=54
